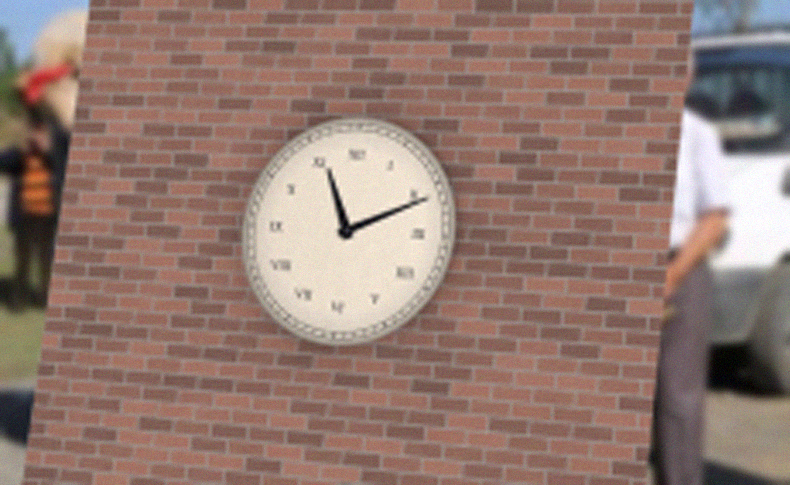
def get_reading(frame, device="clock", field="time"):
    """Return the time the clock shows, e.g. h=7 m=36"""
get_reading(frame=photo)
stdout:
h=11 m=11
